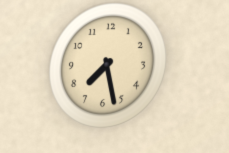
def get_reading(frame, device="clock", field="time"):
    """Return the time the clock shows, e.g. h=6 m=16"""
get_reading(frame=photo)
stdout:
h=7 m=27
